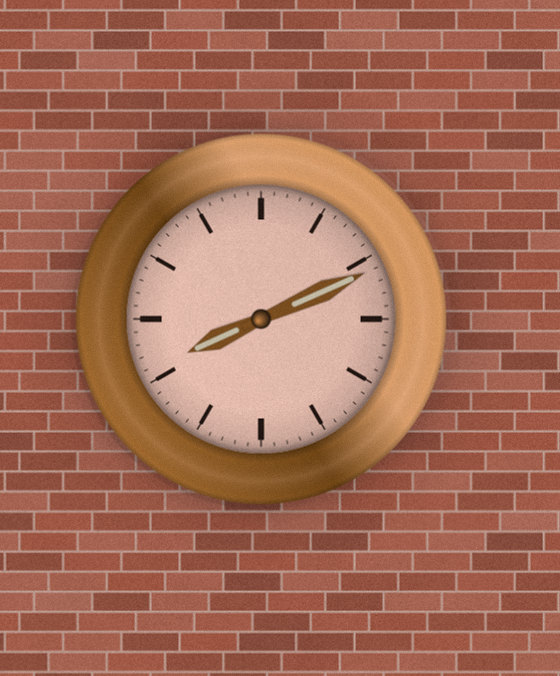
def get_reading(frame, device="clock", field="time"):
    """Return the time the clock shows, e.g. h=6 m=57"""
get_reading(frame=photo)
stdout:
h=8 m=11
